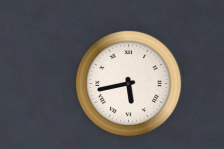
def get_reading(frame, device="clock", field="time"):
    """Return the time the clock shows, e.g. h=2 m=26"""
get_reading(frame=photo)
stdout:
h=5 m=43
